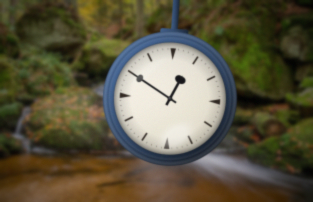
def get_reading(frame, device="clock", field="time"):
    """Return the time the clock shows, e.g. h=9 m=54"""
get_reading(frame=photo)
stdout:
h=12 m=50
